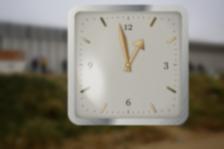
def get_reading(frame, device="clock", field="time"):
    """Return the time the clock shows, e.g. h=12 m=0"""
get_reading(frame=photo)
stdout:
h=12 m=58
